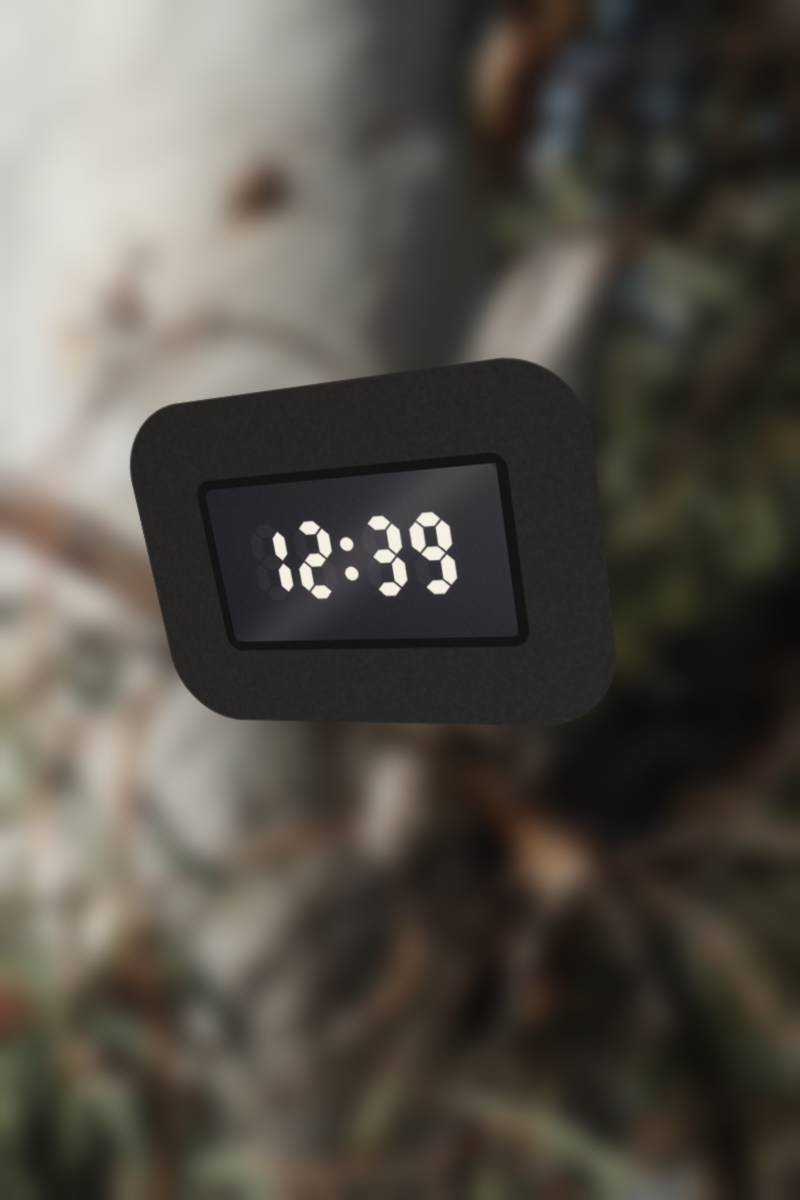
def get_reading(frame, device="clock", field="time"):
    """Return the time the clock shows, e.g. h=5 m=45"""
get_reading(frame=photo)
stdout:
h=12 m=39
